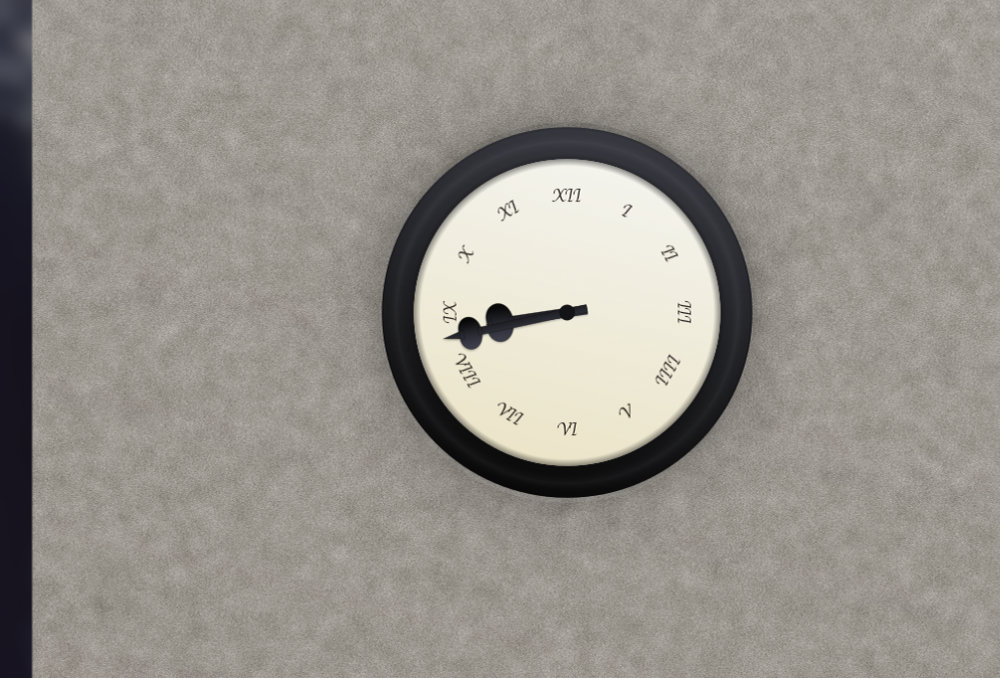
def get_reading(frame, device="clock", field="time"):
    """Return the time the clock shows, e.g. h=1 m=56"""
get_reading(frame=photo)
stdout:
h=8 m=43
